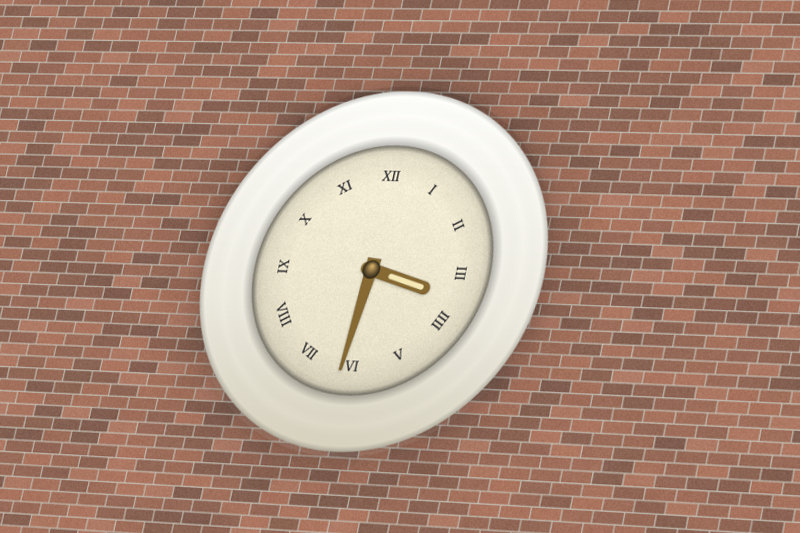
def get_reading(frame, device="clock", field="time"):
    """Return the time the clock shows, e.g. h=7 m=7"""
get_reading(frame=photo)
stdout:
h=3 m=31
